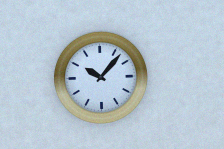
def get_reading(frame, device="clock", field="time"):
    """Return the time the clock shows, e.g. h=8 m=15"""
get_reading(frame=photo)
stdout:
h=10 m=7
